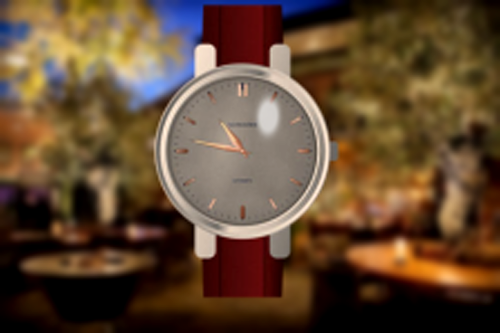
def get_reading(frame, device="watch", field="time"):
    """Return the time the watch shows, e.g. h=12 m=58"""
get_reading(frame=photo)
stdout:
h=10 m=47
